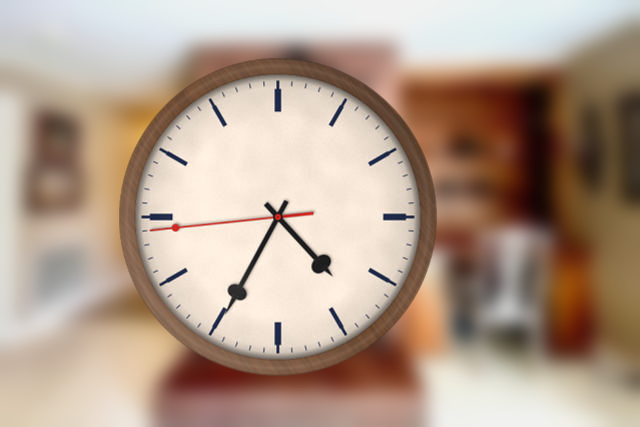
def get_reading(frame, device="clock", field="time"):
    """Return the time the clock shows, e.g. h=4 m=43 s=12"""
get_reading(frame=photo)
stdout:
h=4 m=34 s=44
